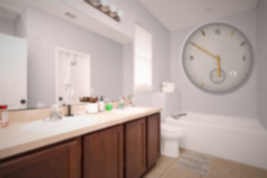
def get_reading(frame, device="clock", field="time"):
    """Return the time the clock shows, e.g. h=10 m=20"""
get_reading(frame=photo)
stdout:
h=5 m=50
